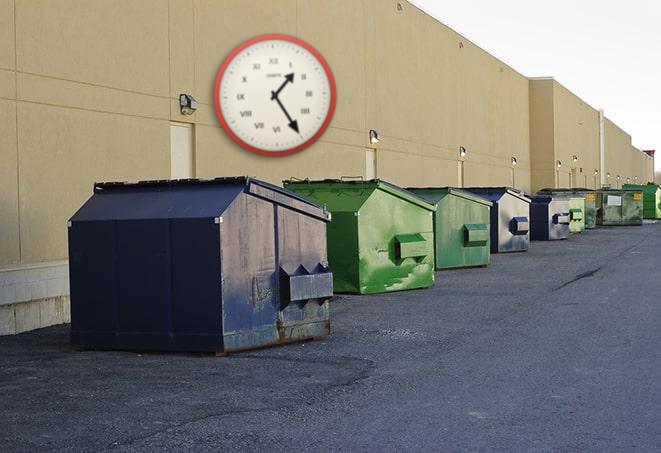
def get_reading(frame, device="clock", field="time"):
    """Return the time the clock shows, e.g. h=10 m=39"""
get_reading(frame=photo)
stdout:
h=1 m=25
